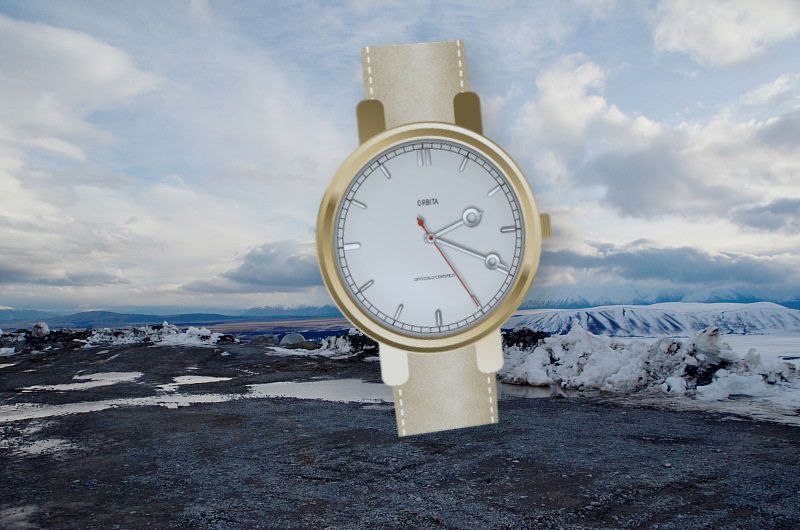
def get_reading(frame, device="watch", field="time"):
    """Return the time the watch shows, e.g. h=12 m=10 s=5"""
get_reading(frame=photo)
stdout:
h=2 m=19 s=25
